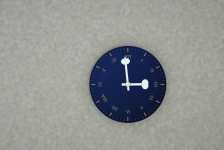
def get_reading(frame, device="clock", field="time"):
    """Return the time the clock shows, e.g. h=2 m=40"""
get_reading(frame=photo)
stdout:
h=2 m=59
